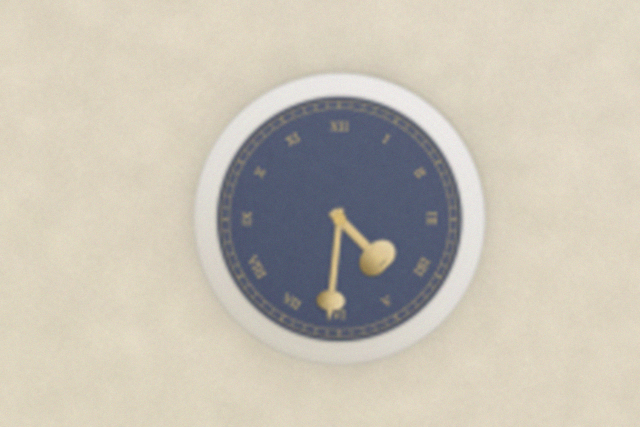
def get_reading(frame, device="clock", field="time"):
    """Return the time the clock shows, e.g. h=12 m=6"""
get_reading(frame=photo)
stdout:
h=4 m=31
